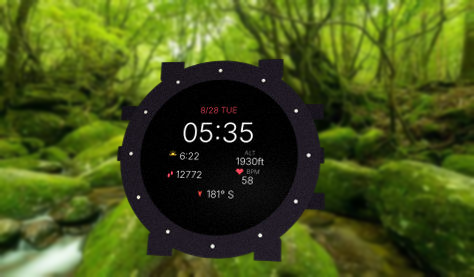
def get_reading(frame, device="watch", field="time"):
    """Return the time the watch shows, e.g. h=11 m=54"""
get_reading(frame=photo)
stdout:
h=5 m=35
